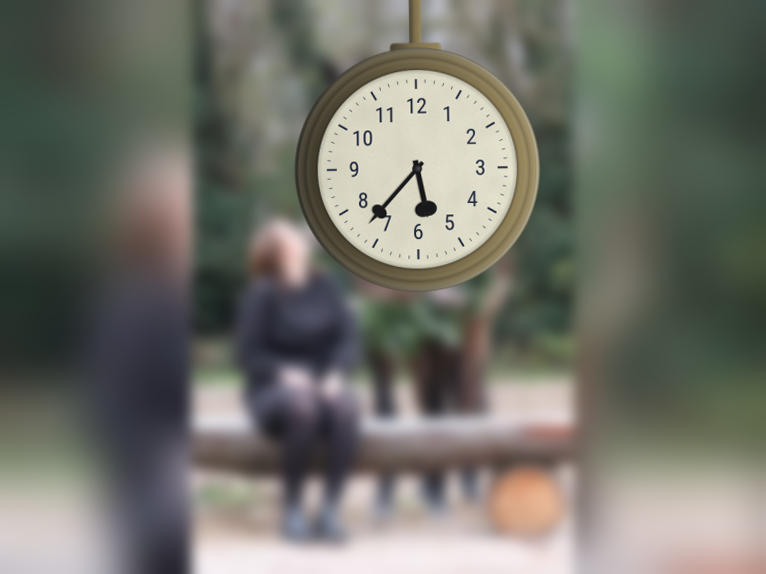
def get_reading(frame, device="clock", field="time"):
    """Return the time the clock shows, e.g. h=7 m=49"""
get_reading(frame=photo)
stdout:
h=5 m=37
